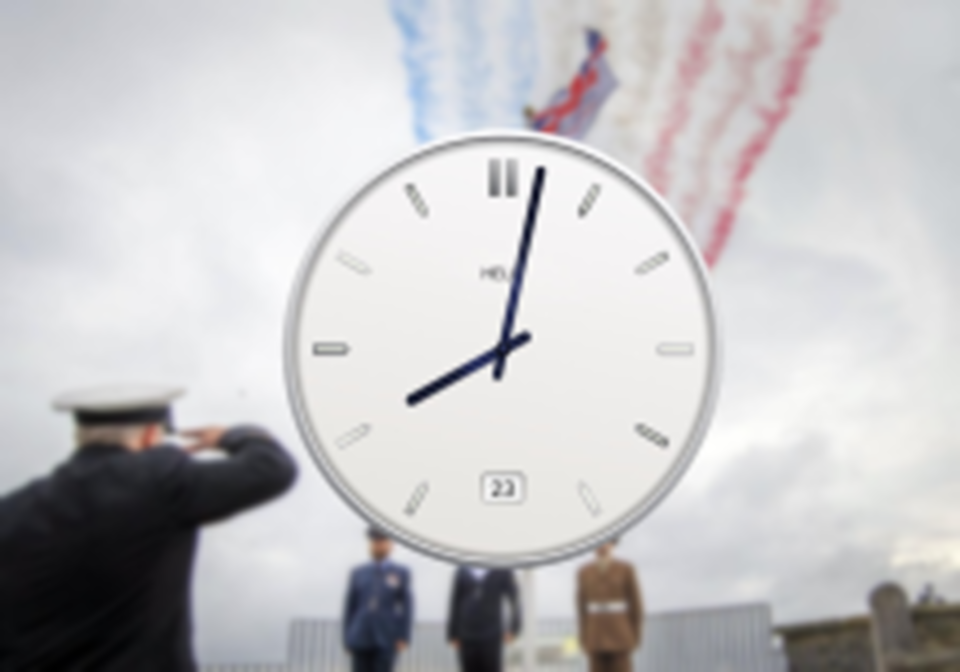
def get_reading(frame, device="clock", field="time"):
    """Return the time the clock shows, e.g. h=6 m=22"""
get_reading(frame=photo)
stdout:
h=8 m=2
